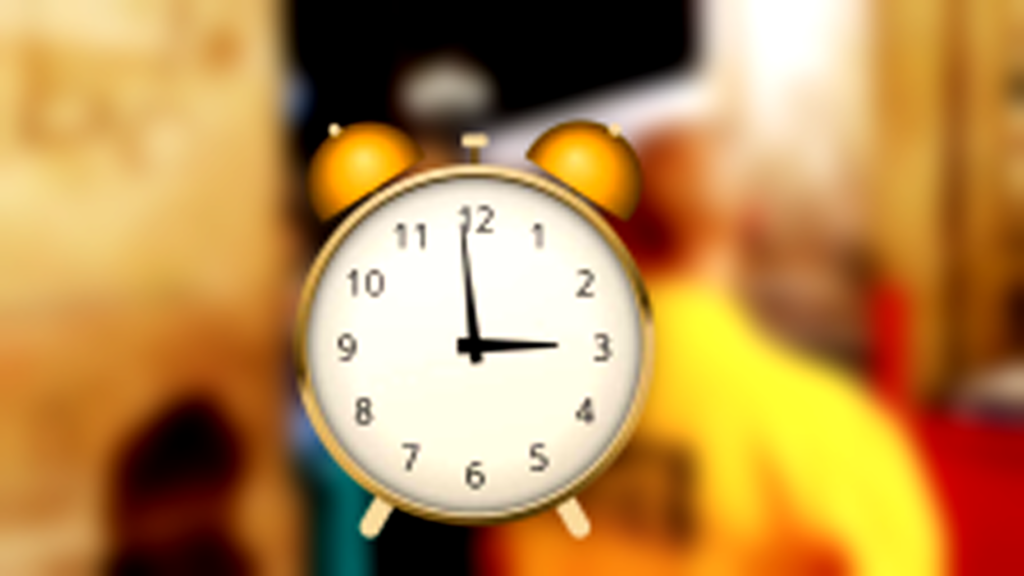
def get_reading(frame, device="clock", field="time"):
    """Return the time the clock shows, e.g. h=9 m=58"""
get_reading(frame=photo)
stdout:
h=2 m=59
